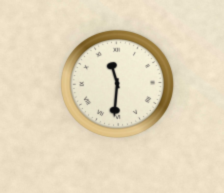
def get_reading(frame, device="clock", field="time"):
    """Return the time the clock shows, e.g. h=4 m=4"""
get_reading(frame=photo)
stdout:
h=11 m=31
